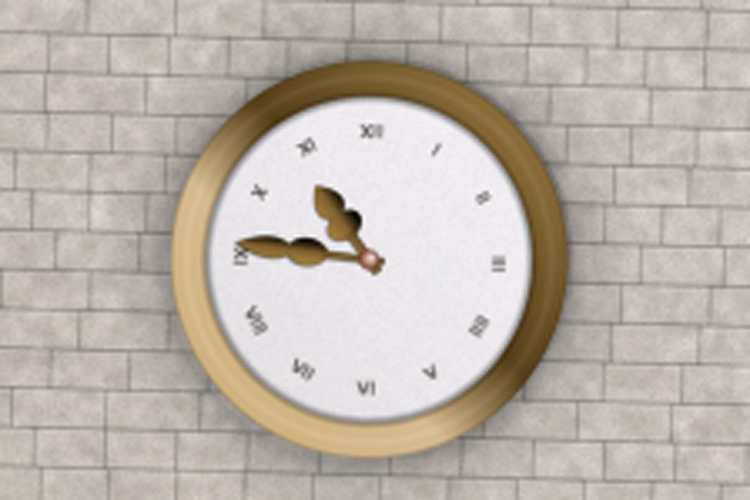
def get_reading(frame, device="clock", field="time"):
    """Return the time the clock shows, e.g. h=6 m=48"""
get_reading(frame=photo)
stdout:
h=10 m=46
